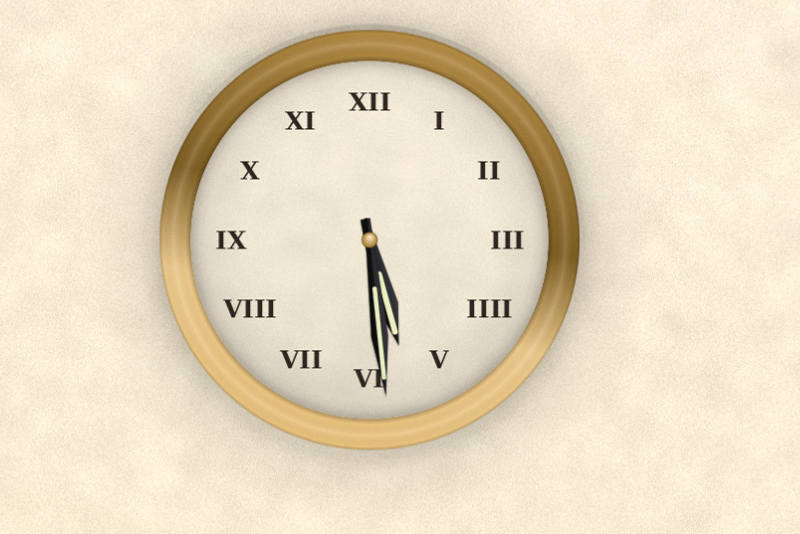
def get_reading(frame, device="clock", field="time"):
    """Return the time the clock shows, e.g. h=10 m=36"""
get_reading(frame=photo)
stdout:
h=5 m=29
